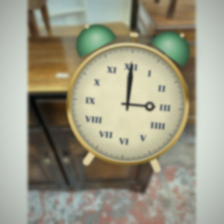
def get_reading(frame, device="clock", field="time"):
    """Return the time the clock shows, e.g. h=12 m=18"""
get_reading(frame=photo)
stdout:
h=3 m=0
